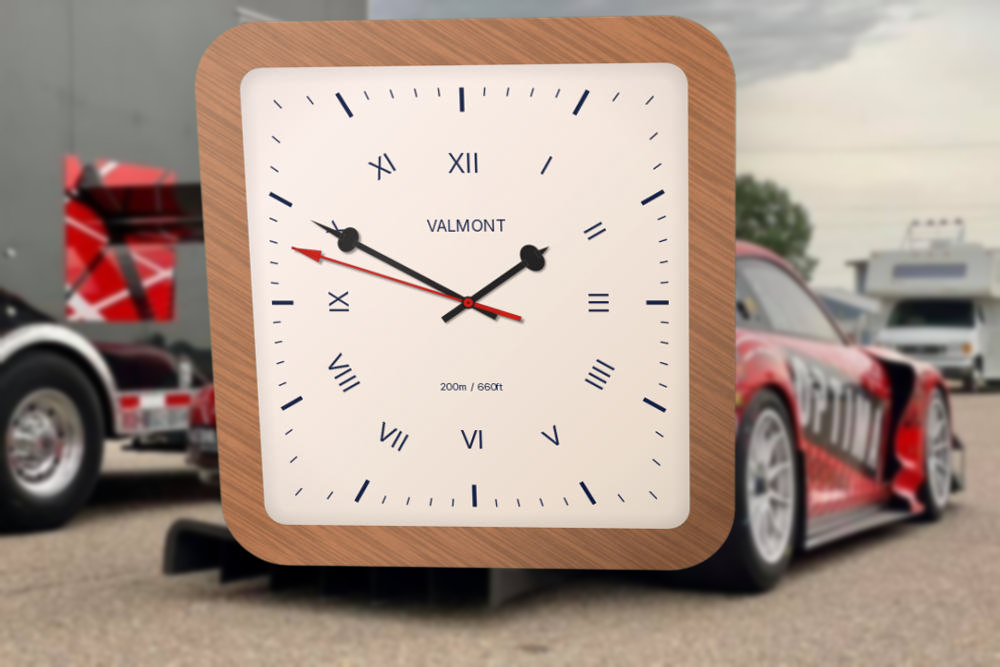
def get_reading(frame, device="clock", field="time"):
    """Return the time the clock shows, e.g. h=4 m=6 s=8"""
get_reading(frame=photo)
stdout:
h=1 m=49 s=48
